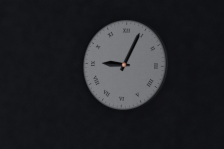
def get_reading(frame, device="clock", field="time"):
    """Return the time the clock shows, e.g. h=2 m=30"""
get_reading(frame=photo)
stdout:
h=9 m=4
